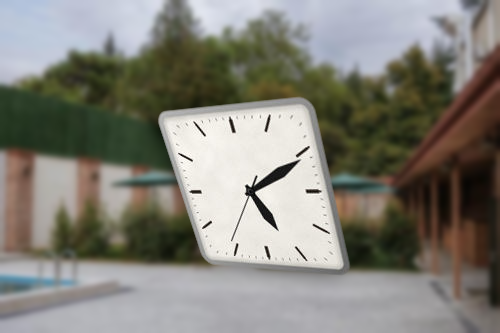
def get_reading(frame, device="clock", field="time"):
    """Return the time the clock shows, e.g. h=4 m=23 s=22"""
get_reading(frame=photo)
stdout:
h=5 m=10 s=36
